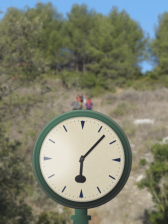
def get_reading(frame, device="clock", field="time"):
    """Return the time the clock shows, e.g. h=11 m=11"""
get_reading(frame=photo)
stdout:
h=6 m=7
